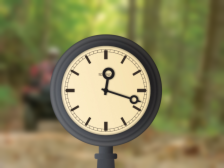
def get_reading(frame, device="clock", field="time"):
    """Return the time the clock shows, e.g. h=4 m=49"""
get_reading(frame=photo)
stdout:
h=12 m=18
